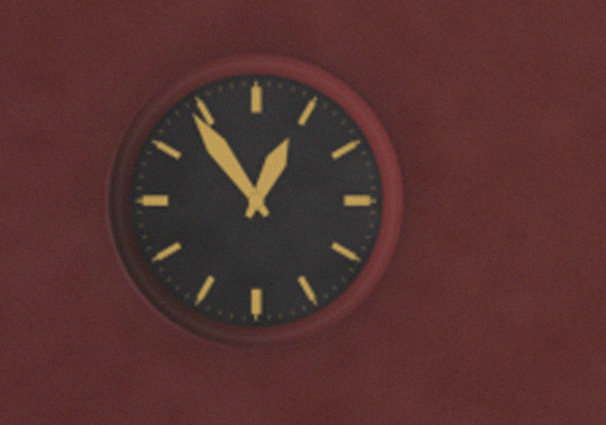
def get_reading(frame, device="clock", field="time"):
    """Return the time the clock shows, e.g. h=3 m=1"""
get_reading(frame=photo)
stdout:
h=12 m=54
